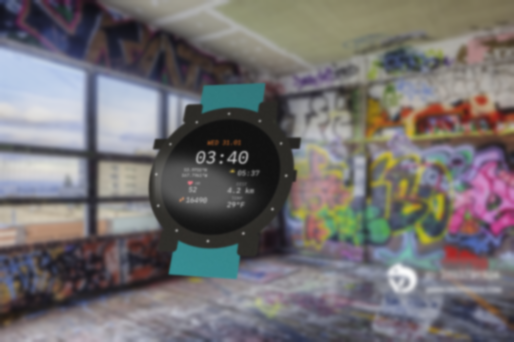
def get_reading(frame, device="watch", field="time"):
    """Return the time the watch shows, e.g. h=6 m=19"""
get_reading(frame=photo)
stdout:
h=3 m=40
